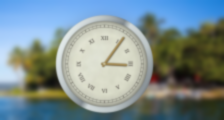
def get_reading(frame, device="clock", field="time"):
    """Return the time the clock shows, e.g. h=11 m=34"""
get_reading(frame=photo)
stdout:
h=3 m=6
